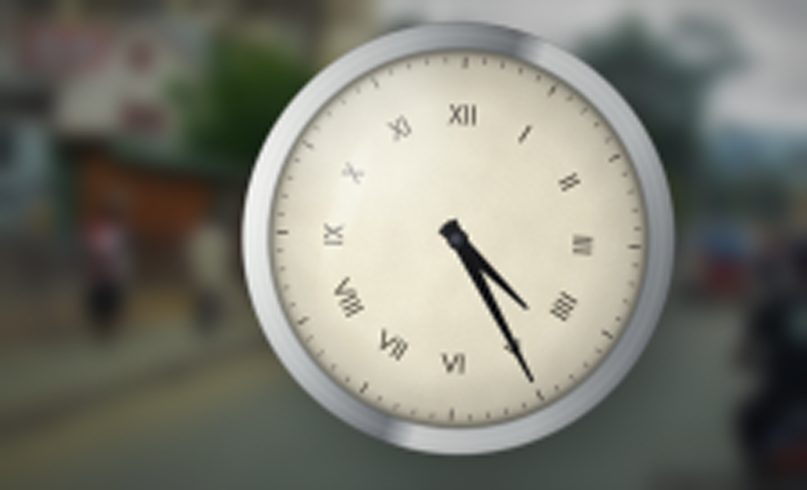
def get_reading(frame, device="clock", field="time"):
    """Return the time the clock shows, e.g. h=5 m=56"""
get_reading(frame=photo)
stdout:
h=4 m=25
